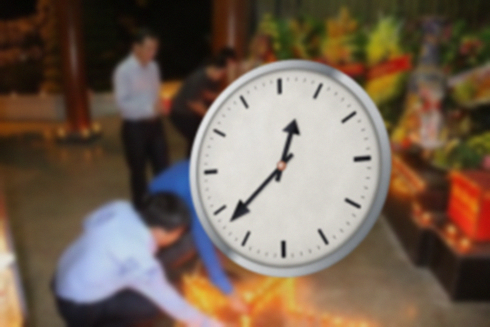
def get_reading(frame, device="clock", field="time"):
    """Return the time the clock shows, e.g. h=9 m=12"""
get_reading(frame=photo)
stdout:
h=12 m=38
